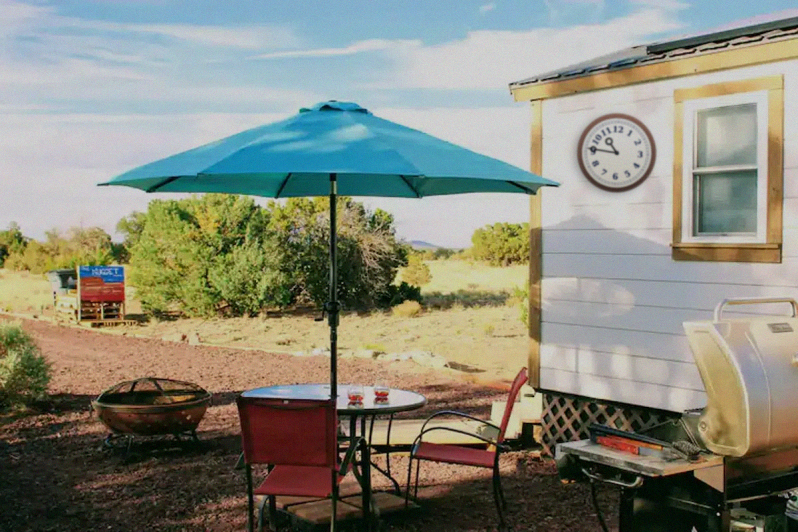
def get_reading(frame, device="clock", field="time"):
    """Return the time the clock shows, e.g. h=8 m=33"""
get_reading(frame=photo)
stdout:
h=10 m=46
